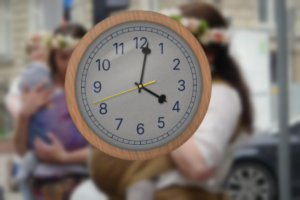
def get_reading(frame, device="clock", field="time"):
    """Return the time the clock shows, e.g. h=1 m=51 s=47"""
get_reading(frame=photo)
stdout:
h=4 m=1 s=42
